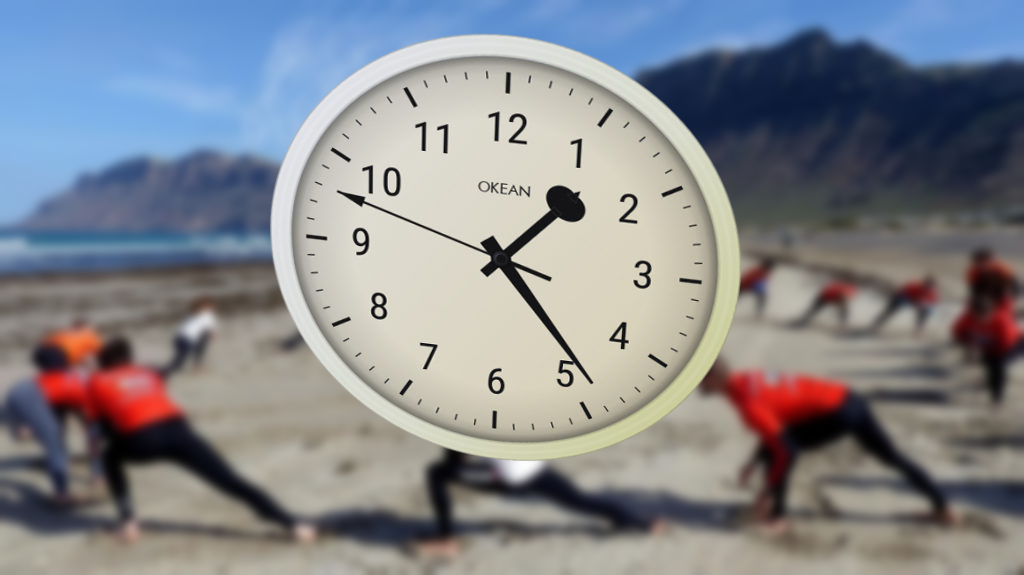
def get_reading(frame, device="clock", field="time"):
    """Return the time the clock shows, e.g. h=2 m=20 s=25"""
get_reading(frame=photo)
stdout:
h=1 m=23 s=48
